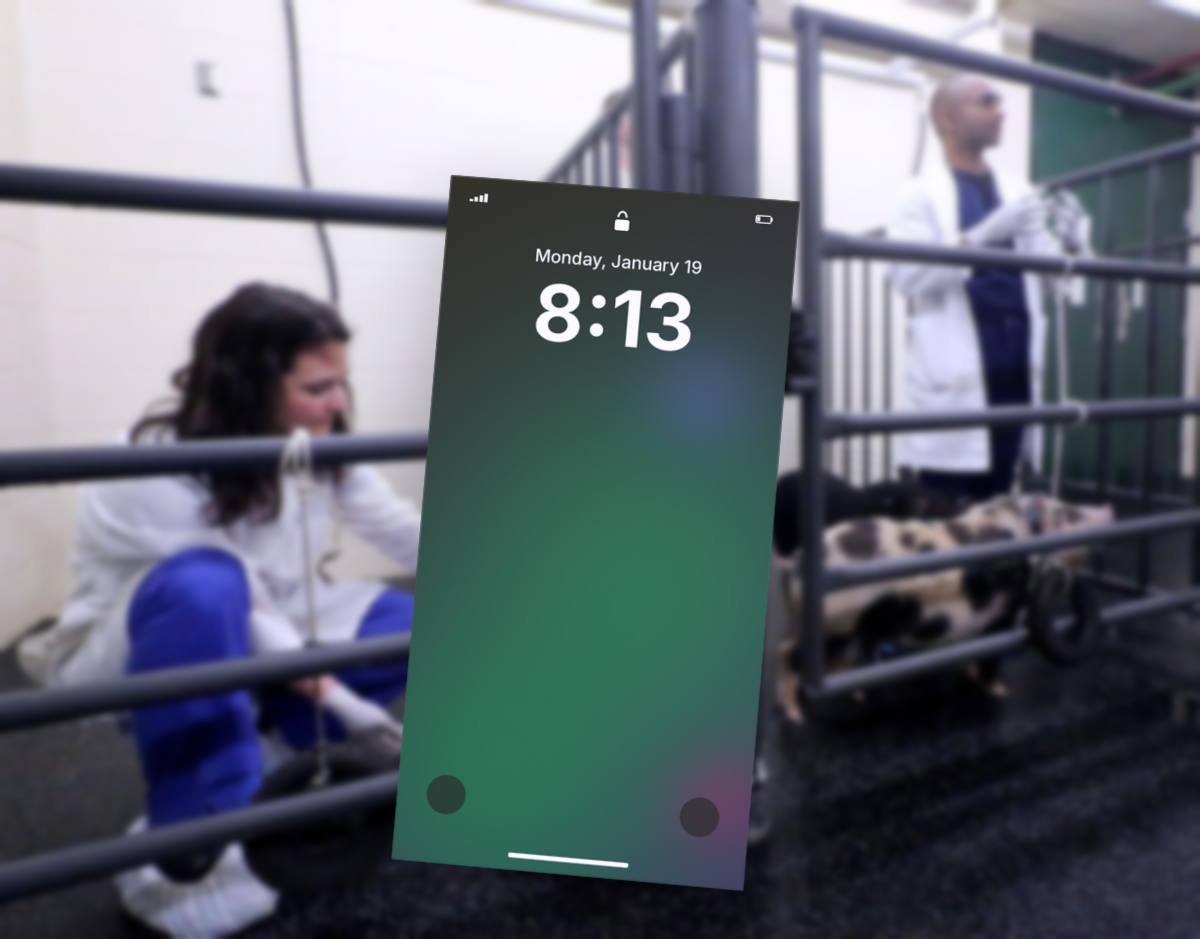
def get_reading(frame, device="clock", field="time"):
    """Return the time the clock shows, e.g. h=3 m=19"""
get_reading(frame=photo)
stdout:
h=8 m=13
